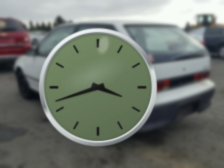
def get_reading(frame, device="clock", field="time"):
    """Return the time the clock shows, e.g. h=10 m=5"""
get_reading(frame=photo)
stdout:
h=3 m=42
